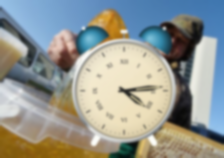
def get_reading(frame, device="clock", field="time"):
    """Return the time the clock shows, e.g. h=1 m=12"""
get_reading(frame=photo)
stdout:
h=4 m=14
